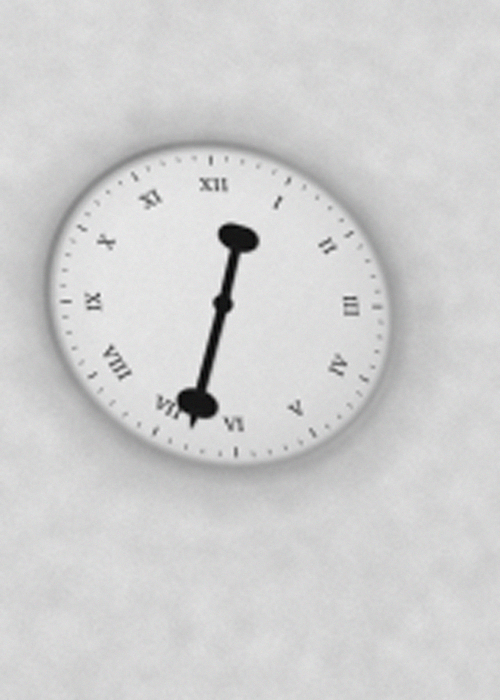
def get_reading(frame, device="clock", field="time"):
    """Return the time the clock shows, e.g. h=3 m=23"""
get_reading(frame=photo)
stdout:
h=12 m=33
